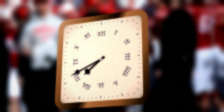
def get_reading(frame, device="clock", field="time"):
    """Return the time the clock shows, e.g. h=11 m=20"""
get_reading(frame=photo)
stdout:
h=7 m=41
